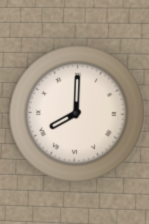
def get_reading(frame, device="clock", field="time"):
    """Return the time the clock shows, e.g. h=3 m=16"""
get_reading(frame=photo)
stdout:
h=8 m=0
